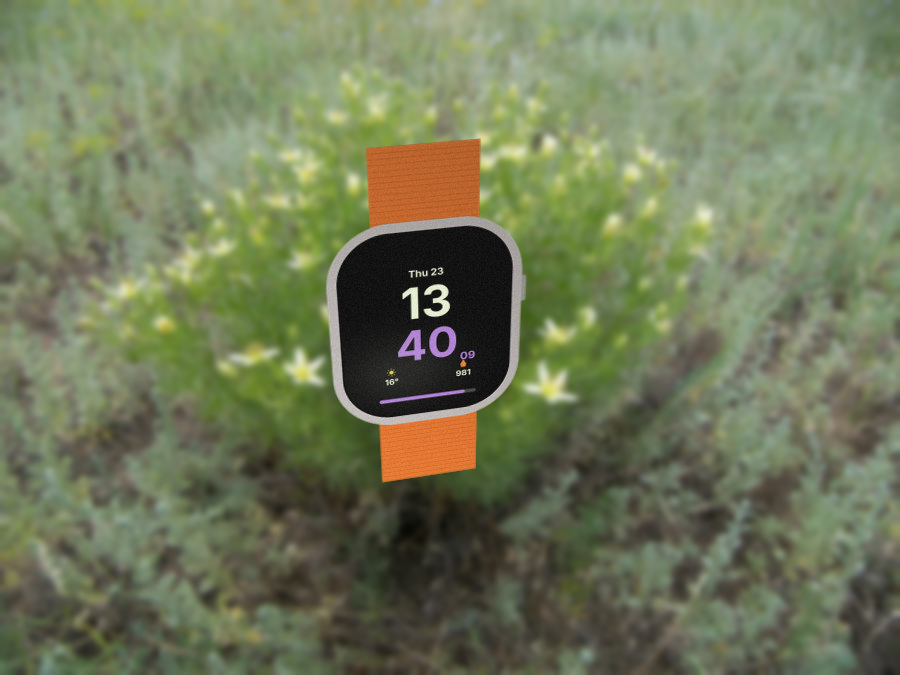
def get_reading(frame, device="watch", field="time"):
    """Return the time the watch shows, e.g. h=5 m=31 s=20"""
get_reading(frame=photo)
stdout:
h=13 m=40 s=9
